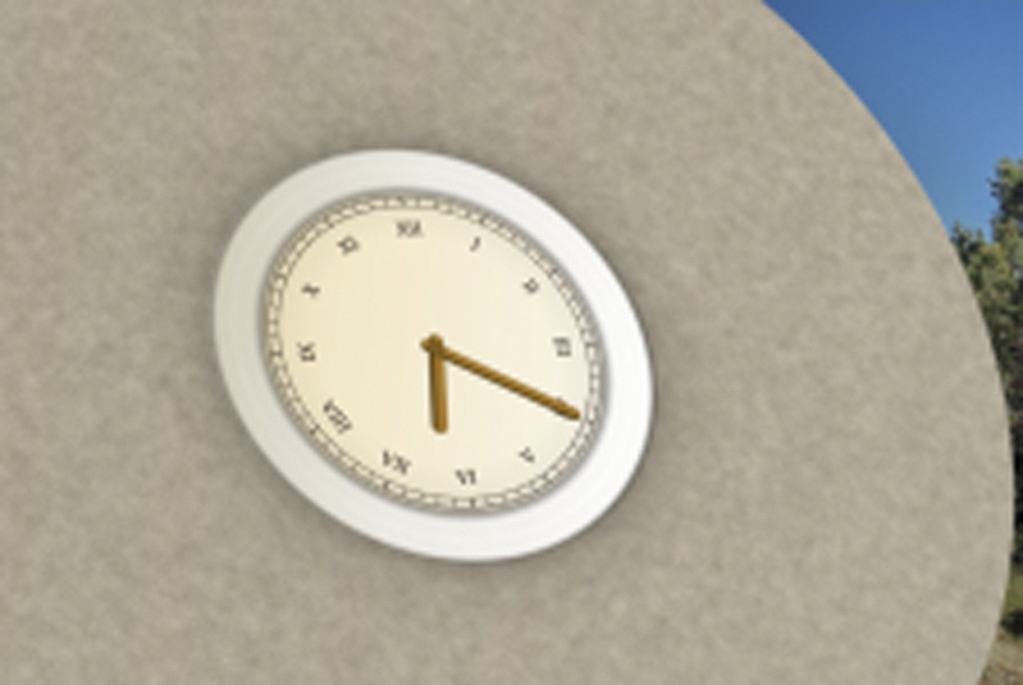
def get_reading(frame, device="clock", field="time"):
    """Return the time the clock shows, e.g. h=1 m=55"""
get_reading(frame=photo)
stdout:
h=6 m=20
